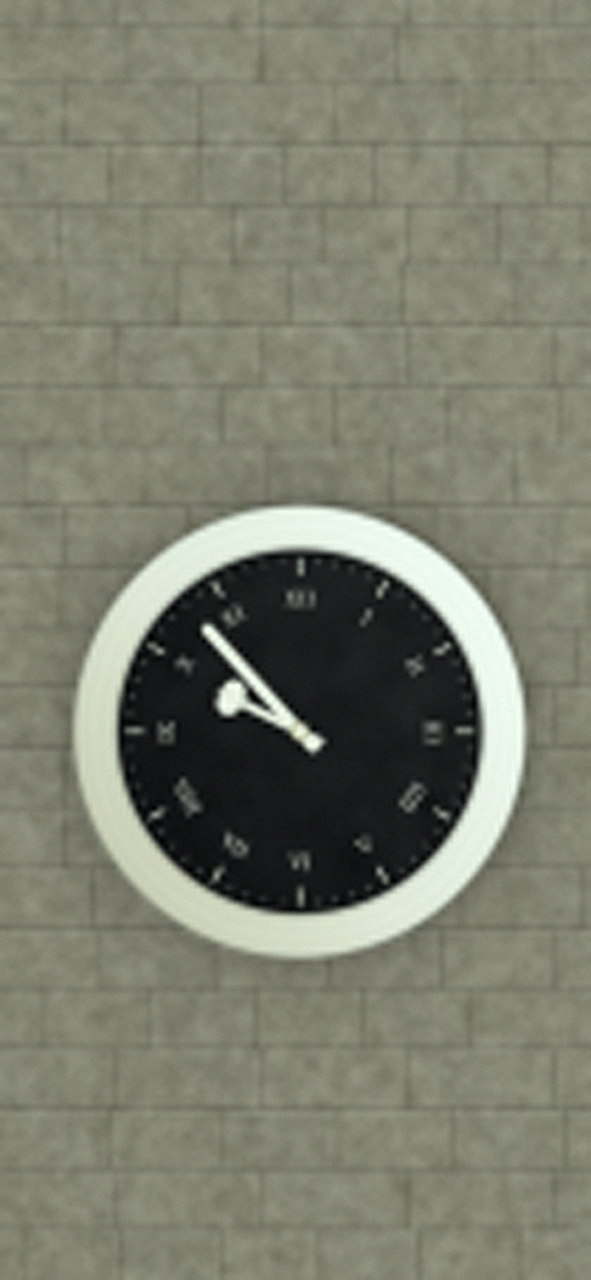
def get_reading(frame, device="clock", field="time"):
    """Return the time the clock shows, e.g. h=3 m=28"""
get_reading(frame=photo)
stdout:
h=9 m=53
